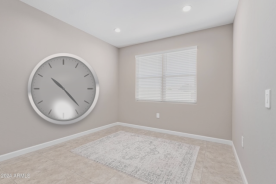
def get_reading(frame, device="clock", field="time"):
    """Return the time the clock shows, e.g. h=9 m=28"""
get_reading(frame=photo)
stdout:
h=10 m=23
